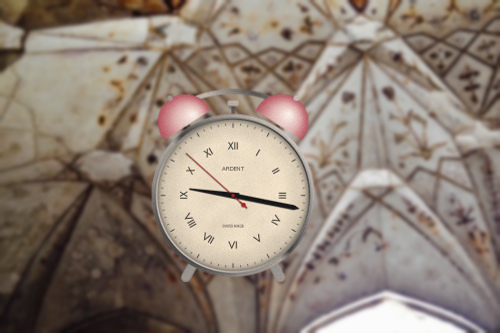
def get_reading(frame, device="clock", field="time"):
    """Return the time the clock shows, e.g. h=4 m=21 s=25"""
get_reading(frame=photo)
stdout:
h=9 m=16 s=52
